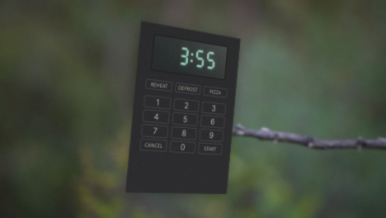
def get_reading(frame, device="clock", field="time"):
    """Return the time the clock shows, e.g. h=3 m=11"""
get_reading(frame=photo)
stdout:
h=3 m=55
